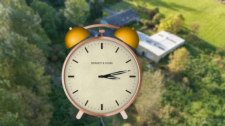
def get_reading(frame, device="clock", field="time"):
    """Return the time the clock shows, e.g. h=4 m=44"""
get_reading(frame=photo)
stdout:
h=3 m=13
